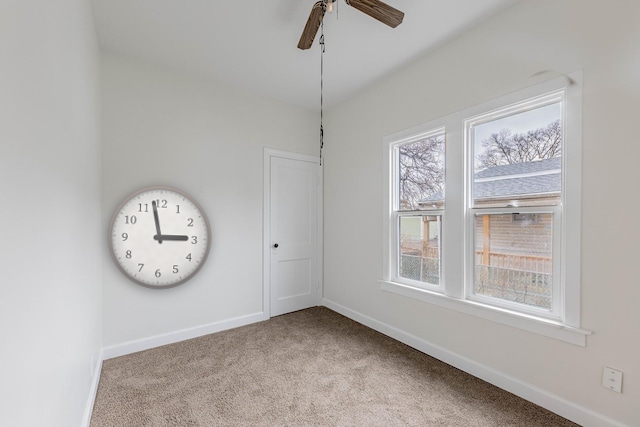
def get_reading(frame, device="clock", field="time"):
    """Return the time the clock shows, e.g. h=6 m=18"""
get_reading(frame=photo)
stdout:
h=2 m=58
